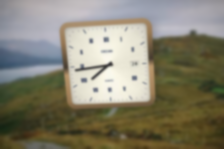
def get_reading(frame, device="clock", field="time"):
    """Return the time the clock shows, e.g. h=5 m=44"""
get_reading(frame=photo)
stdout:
h=7 m=44
